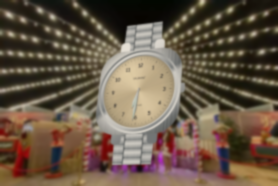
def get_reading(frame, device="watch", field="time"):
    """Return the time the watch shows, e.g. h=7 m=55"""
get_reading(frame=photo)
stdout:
h=6 m=31
